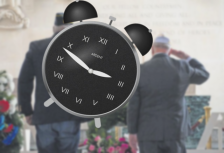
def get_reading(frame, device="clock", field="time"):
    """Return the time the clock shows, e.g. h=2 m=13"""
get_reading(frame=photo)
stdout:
h=2 m=48
